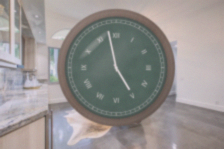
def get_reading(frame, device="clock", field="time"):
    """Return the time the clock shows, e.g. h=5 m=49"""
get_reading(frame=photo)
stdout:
h=4 m=58
